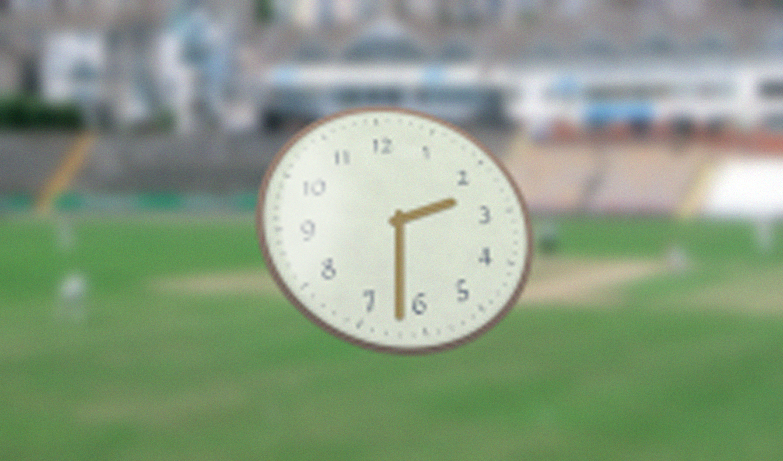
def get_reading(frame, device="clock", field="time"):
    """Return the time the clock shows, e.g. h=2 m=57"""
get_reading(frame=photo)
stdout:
h=2 m=32
